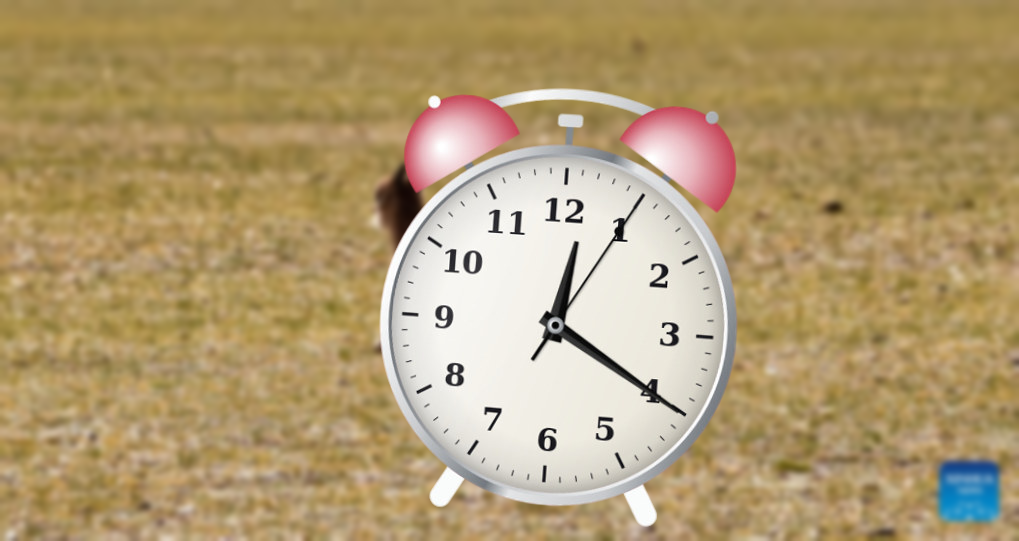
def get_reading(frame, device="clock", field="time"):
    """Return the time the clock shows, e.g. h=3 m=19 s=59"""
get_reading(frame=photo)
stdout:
h=12 m=20 s=5
